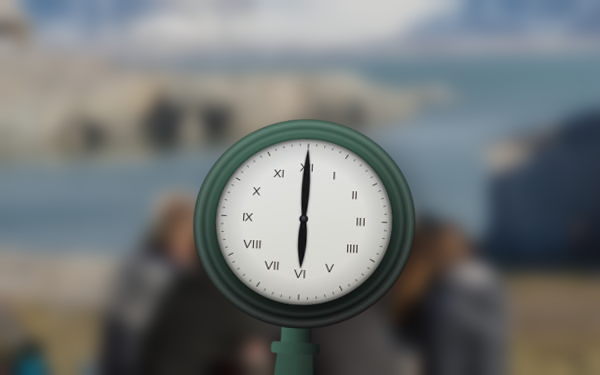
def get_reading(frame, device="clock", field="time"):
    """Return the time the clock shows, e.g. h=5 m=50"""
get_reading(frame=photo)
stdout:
h=6 m=0
